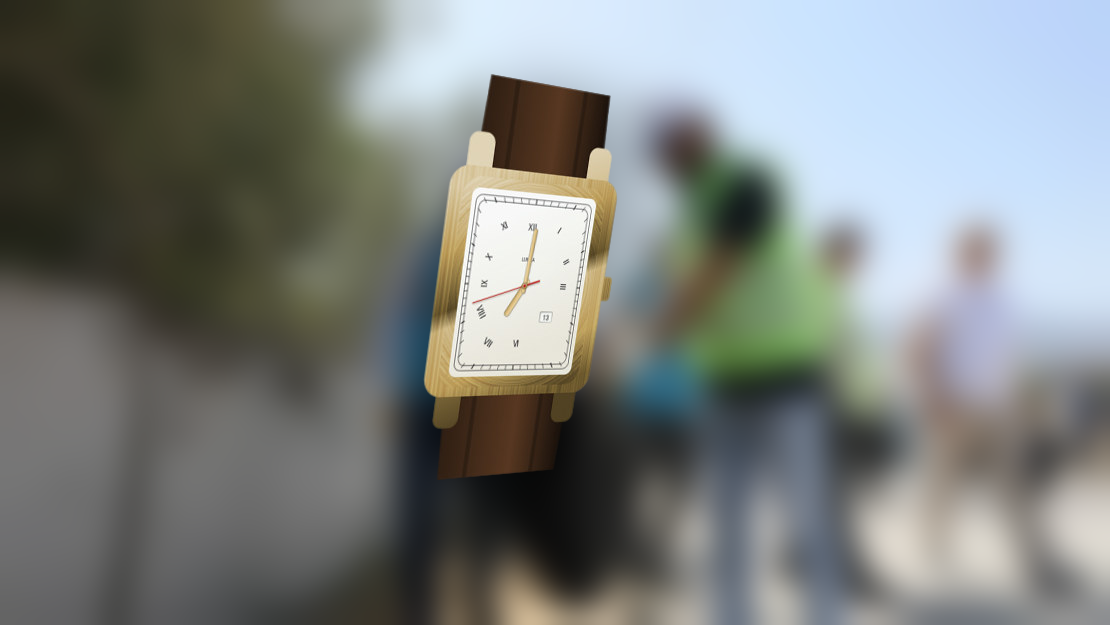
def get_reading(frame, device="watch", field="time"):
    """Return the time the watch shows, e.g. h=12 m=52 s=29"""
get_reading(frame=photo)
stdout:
h=7 m=0 s=42
